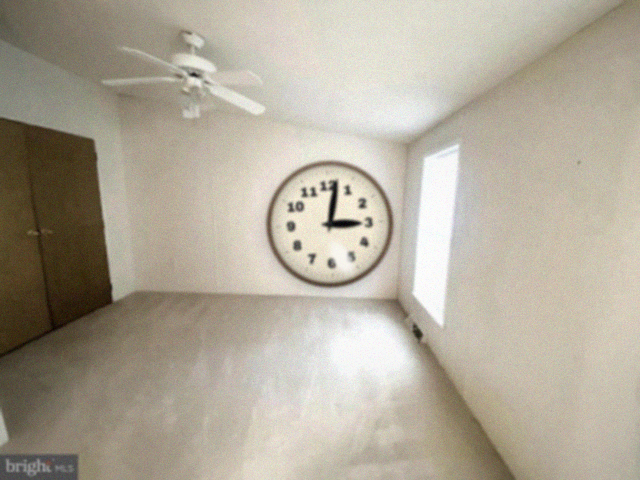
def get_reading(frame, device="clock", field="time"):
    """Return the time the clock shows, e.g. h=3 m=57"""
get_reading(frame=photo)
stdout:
h=3 m=2
